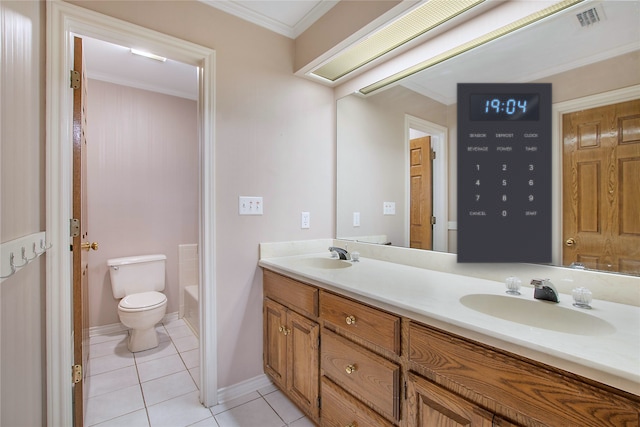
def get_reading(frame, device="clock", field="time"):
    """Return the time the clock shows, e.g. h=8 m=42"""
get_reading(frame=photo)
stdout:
h=19 m=4
